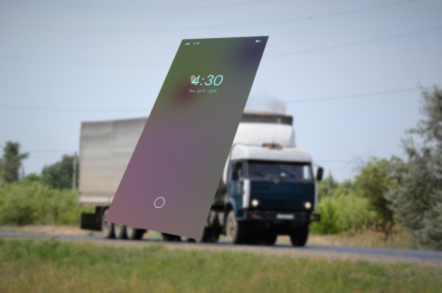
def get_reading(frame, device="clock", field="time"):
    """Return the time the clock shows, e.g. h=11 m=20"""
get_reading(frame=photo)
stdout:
h=4 m=30
